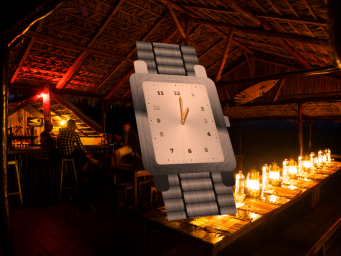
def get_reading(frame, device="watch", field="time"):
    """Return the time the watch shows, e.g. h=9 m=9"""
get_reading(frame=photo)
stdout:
h=1 m=1
